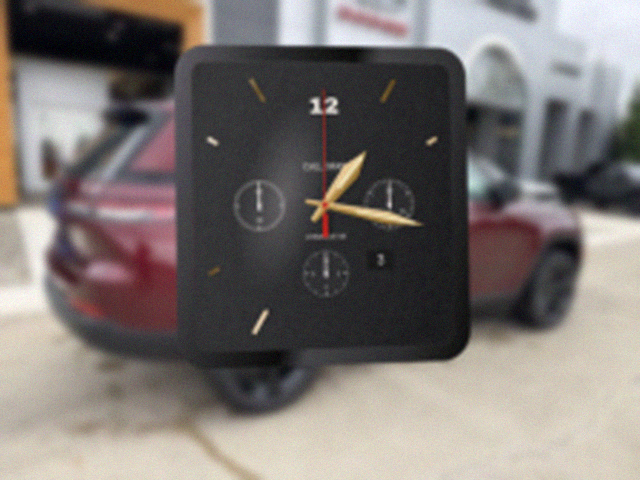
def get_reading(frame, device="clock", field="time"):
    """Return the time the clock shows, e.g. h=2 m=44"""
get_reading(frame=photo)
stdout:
h=1 m=17
